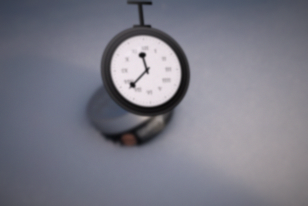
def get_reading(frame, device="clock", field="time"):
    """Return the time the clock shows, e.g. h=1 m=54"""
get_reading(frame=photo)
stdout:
h=11 m=38
